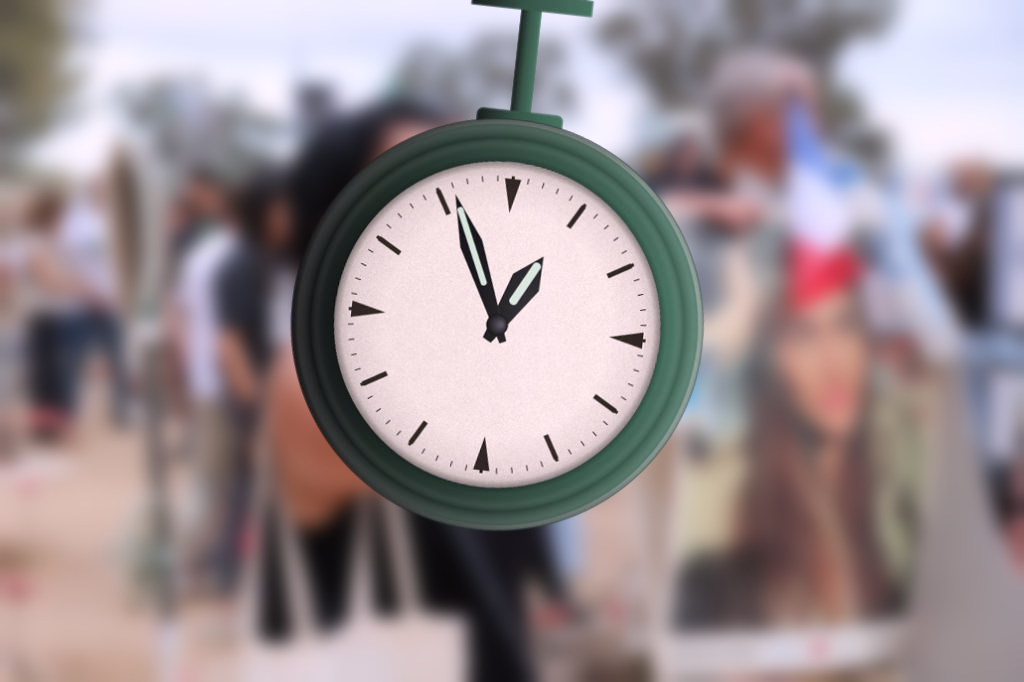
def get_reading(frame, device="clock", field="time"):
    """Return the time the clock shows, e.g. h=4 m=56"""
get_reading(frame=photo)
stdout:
h=12 m=56
